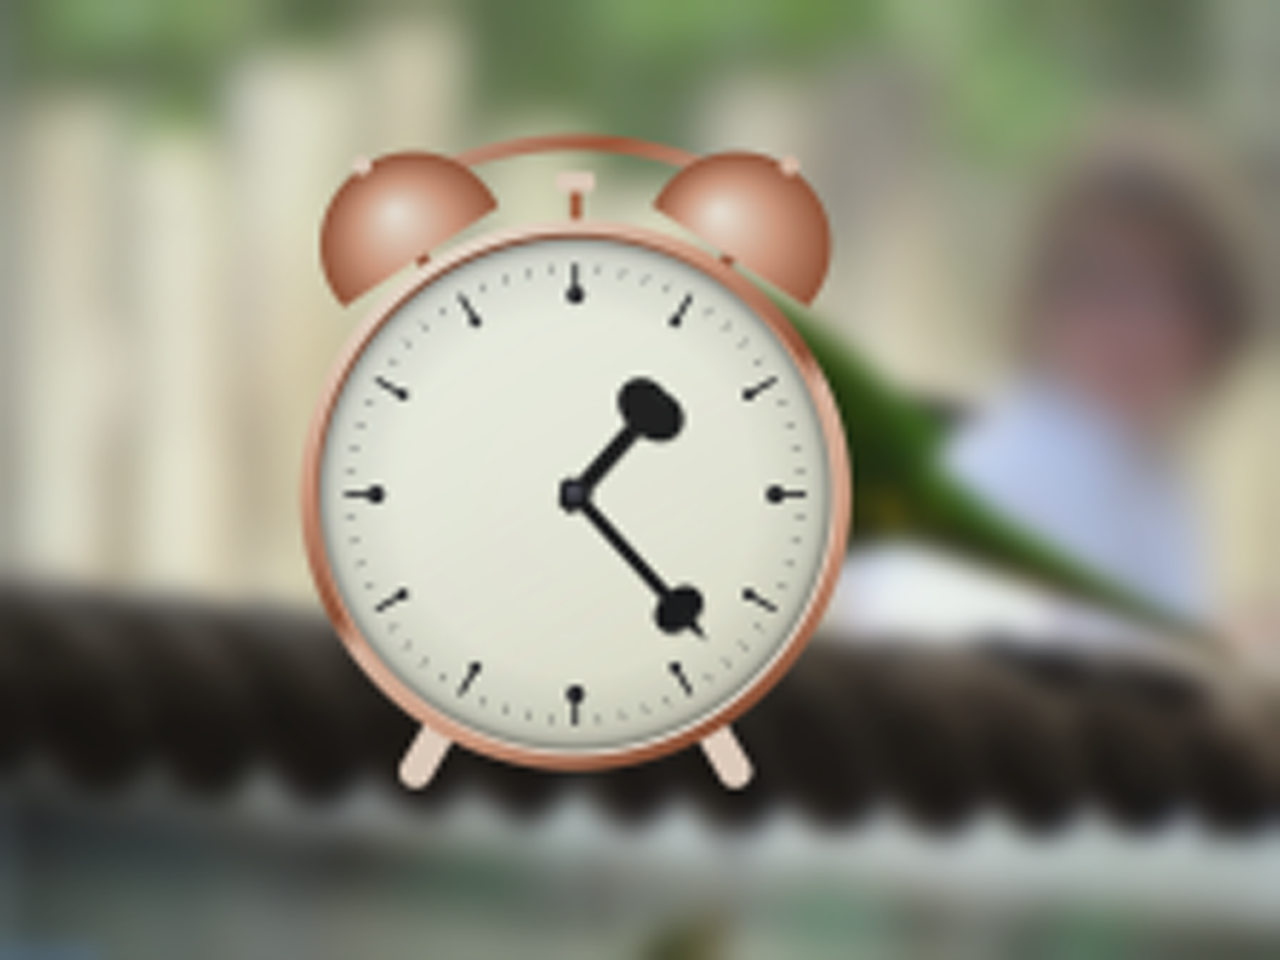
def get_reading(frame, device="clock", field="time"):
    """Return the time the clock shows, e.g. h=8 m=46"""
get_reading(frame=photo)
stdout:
h=1 m=23
